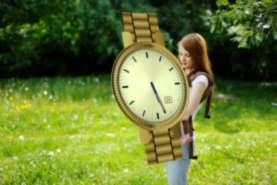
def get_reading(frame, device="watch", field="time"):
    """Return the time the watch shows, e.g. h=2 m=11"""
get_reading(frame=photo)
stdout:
h=5 m=27
